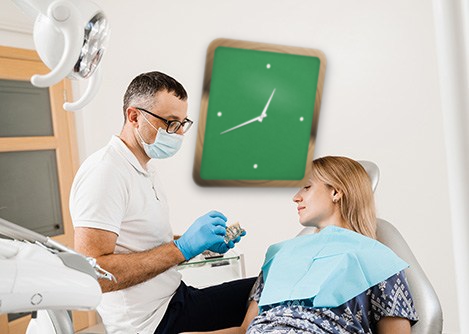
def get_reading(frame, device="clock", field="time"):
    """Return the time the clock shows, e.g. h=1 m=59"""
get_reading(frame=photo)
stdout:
h=12 m=41
